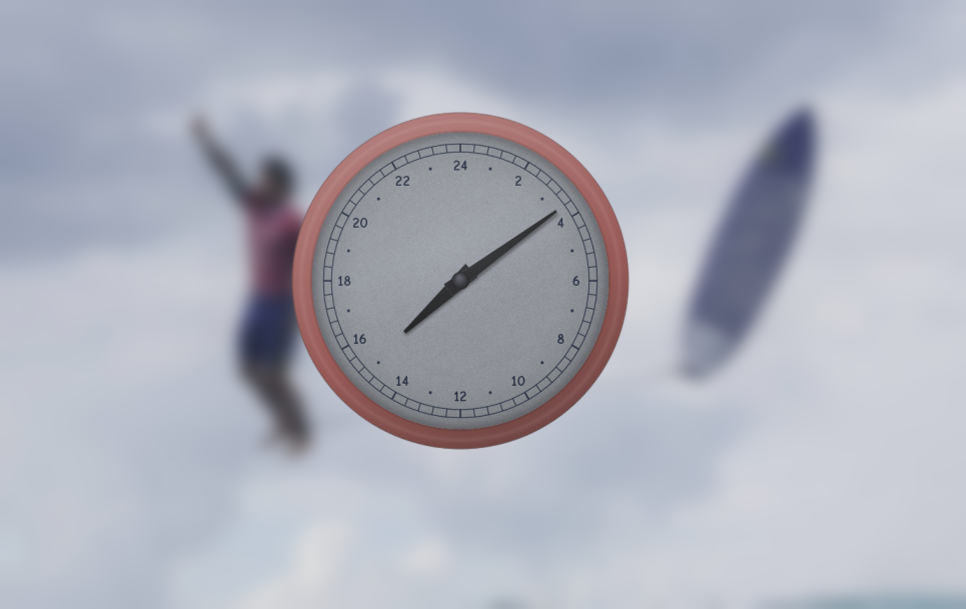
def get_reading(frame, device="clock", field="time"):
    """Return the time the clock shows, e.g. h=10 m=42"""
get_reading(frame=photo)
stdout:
h=15 m=9
